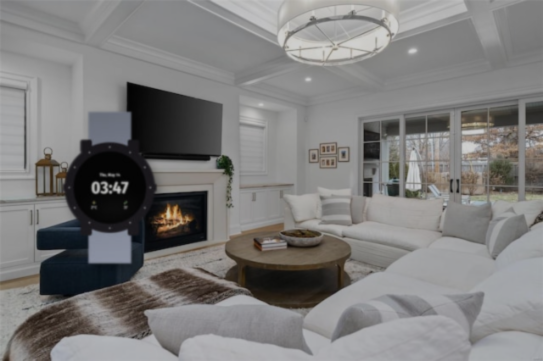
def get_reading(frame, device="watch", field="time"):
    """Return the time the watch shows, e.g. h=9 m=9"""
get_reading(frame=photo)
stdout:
h=3 m=47
